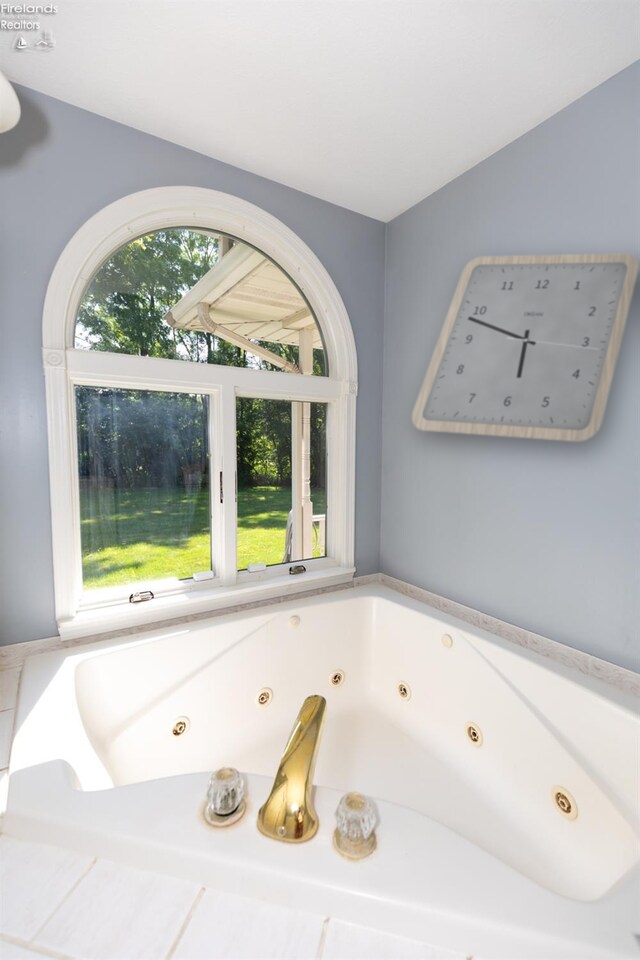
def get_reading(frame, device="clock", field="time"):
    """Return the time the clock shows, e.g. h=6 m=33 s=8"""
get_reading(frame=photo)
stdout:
h=5 m=48 s=16
